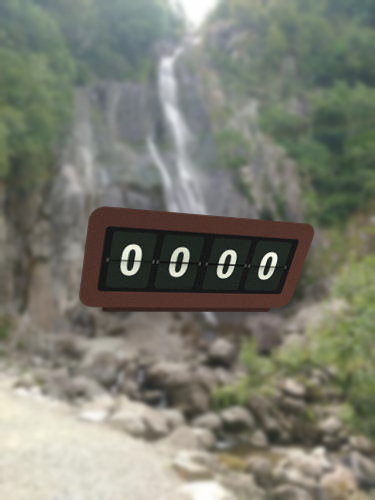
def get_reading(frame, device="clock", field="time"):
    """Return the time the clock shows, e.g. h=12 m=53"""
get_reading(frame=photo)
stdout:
h=0 m=0
